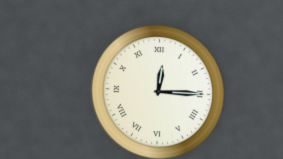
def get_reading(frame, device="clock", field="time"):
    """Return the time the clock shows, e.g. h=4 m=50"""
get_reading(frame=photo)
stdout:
h=12 m=15
